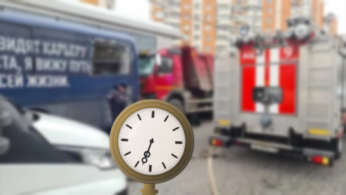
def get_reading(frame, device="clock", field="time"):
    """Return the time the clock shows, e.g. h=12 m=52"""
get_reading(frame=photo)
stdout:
h=6 m=33
